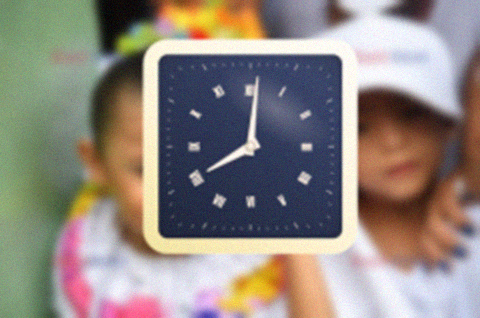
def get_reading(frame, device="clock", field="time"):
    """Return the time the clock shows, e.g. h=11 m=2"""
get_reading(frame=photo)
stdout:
h=8 m=1
